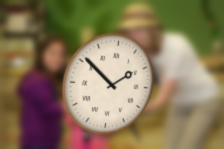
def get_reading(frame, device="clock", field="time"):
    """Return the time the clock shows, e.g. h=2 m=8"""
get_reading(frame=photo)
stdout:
h=1 m=51
